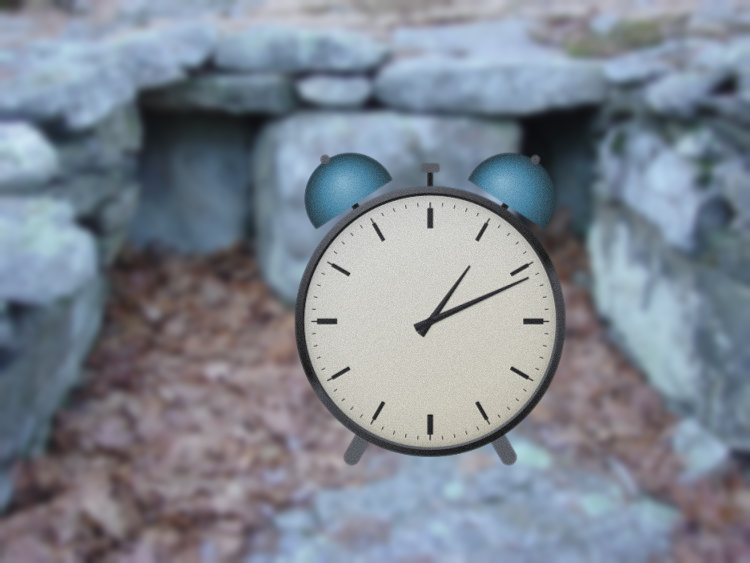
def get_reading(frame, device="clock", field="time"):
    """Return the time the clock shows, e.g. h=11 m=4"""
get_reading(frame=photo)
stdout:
h=1 m=11
